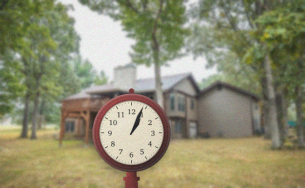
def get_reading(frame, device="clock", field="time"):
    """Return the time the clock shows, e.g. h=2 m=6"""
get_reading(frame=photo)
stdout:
h=1 m=4
